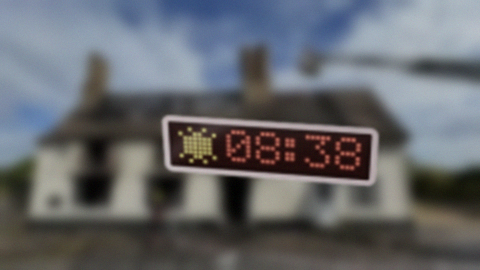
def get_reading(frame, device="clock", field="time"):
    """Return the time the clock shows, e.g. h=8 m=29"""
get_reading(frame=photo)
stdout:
h=8 m=38
